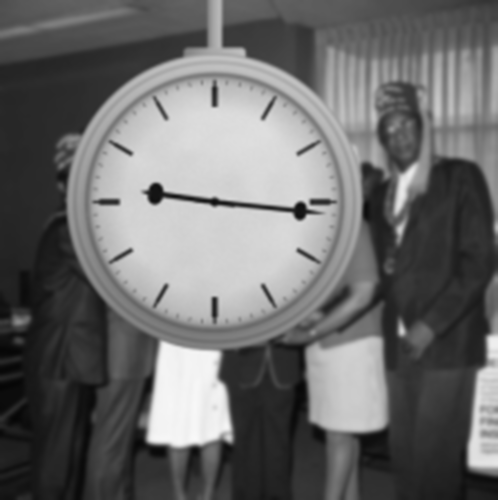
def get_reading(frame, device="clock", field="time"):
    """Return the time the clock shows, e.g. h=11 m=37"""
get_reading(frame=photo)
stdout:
h=9 m=16
